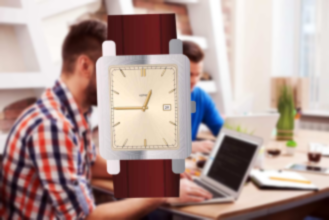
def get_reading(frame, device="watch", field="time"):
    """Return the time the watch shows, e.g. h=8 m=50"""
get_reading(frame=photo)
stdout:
h=12 m=45
